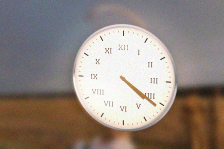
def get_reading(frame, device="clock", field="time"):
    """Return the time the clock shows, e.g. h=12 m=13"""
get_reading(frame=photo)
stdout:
h=4 m=21
